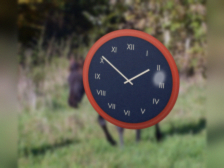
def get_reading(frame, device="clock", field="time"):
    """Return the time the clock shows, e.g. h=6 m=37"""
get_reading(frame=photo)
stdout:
h=1 m=51
